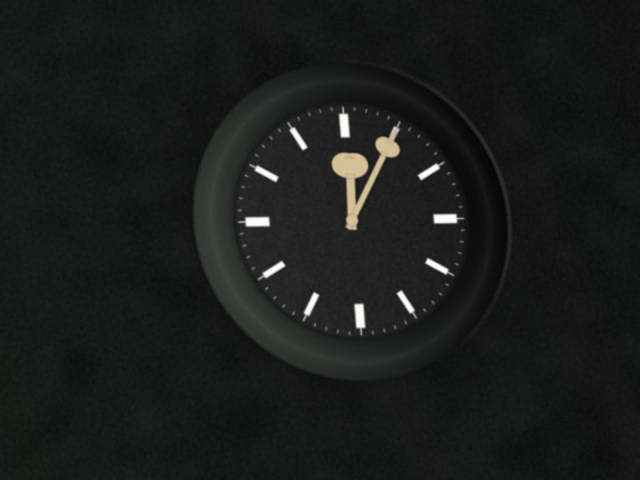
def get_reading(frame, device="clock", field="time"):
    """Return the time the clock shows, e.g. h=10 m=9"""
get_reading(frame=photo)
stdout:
h=12 m=5
